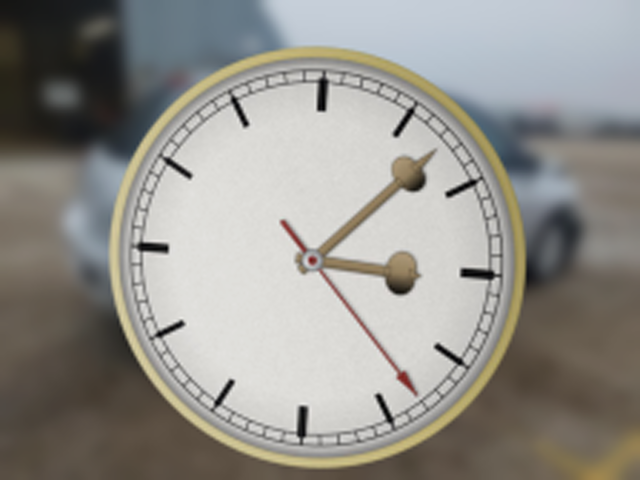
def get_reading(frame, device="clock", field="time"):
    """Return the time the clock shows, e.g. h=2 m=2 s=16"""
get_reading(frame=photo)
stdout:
h=3 m=7 s=23
